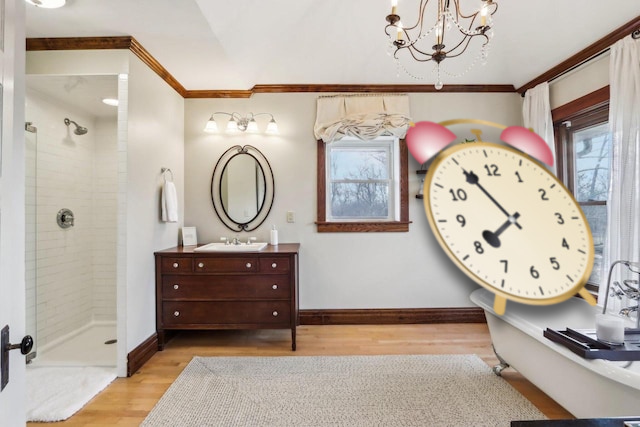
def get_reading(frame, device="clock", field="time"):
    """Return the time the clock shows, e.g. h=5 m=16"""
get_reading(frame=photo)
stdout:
h=7 m=55
